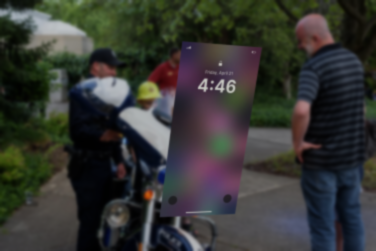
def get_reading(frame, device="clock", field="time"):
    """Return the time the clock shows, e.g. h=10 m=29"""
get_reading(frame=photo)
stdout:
h=4 m=46
